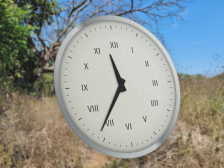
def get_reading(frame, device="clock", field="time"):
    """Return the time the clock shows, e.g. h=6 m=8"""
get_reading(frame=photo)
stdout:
h=11 m=36
